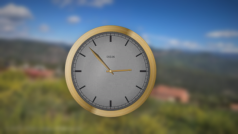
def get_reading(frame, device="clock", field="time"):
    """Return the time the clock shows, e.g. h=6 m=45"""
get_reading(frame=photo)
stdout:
h=2 m=53
